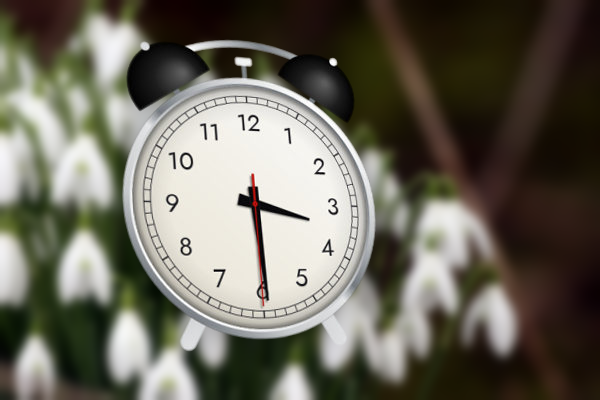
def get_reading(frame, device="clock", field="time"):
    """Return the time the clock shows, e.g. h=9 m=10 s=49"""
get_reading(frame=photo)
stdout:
h=3 m=29 s=30
